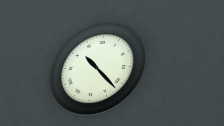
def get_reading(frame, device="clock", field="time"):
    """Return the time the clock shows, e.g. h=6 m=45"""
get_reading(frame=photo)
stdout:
h=10 m=22
